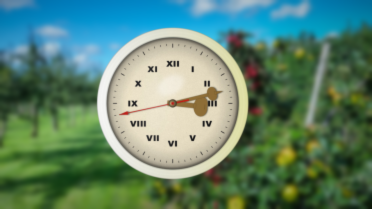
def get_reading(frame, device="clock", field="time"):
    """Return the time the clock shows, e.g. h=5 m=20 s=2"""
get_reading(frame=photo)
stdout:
h=3 m=12 s=43
